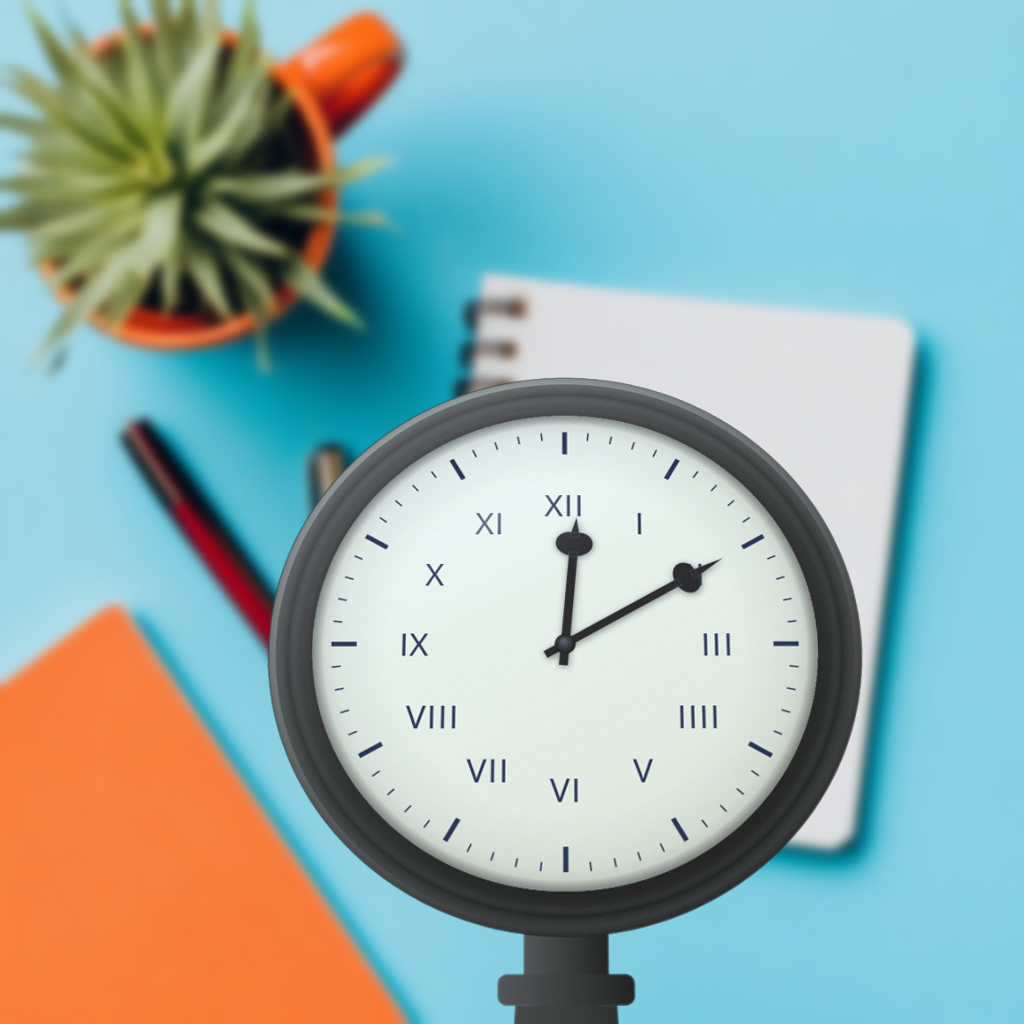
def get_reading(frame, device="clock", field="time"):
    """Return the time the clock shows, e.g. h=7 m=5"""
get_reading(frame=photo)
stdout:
h=12 m=10
